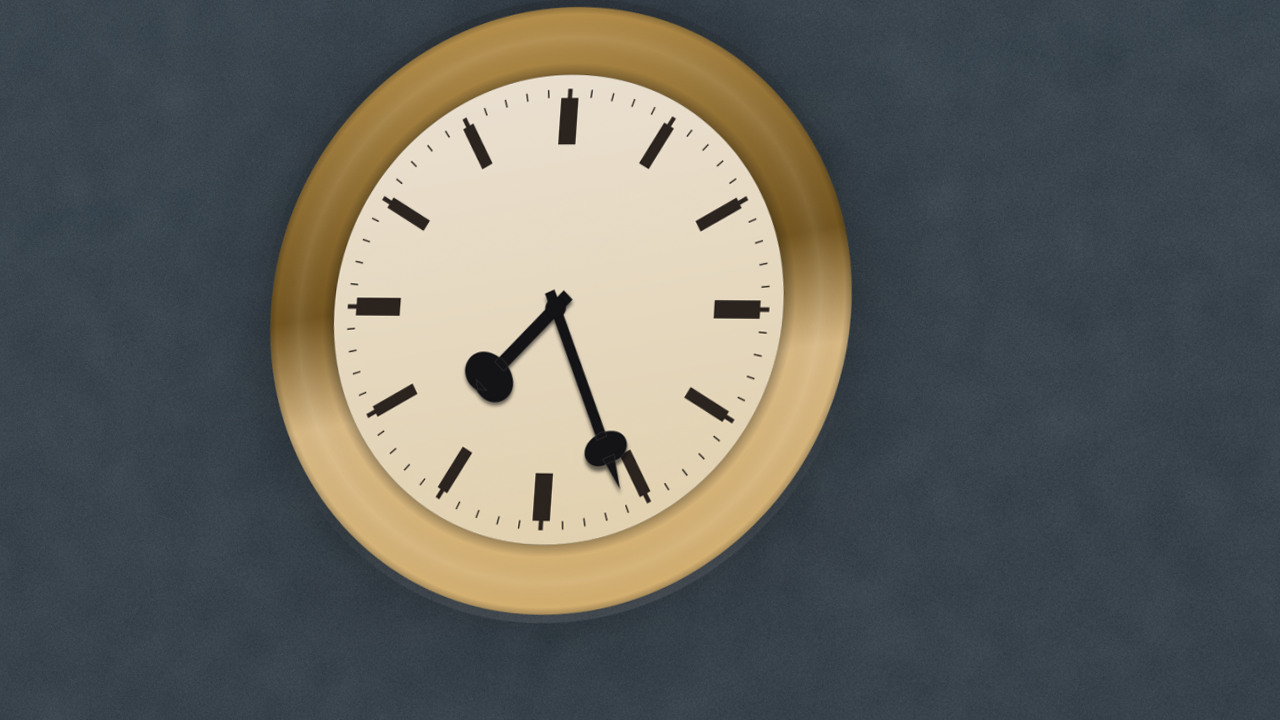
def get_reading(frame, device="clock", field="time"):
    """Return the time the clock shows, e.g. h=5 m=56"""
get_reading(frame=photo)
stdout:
h=7 m=26
